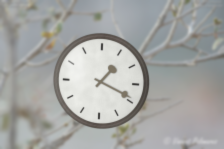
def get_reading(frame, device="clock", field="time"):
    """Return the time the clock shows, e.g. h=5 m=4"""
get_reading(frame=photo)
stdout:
h=1 m=19
